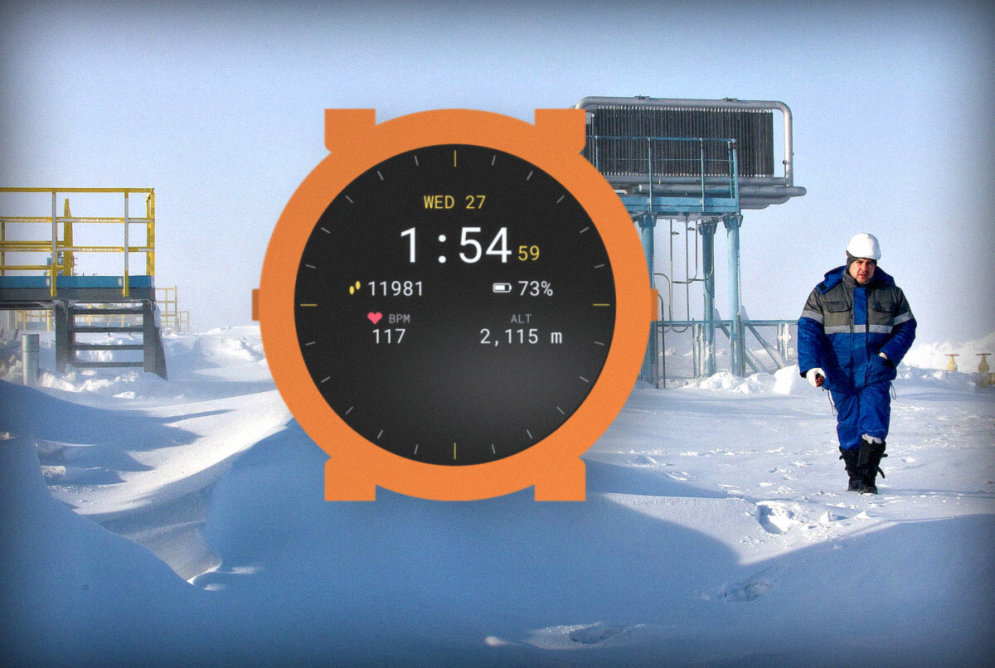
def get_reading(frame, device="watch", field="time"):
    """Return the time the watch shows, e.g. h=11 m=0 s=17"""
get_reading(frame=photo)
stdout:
h=1 m=54 s=59
